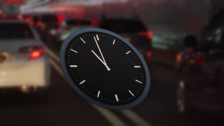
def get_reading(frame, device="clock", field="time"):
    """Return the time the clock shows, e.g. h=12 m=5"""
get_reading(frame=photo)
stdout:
h=10 m=59
